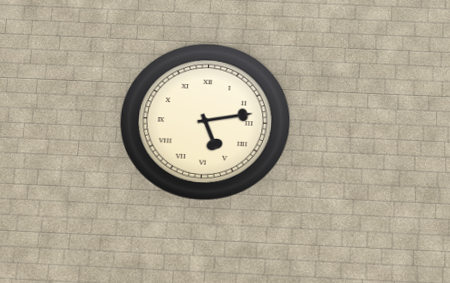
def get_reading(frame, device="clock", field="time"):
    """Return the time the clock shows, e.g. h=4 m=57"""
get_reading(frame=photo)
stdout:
h=5 m=13
